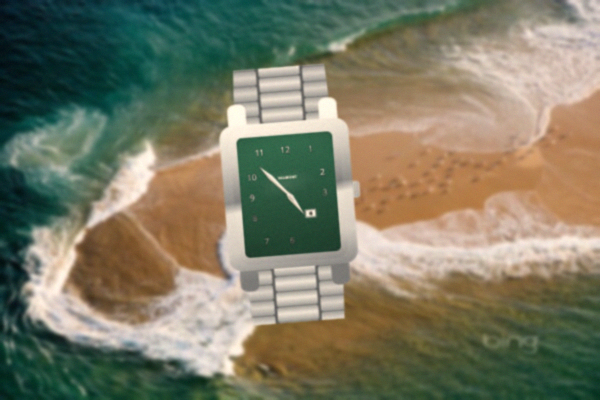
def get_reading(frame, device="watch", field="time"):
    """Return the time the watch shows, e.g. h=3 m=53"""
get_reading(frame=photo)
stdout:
h=4 m=53
